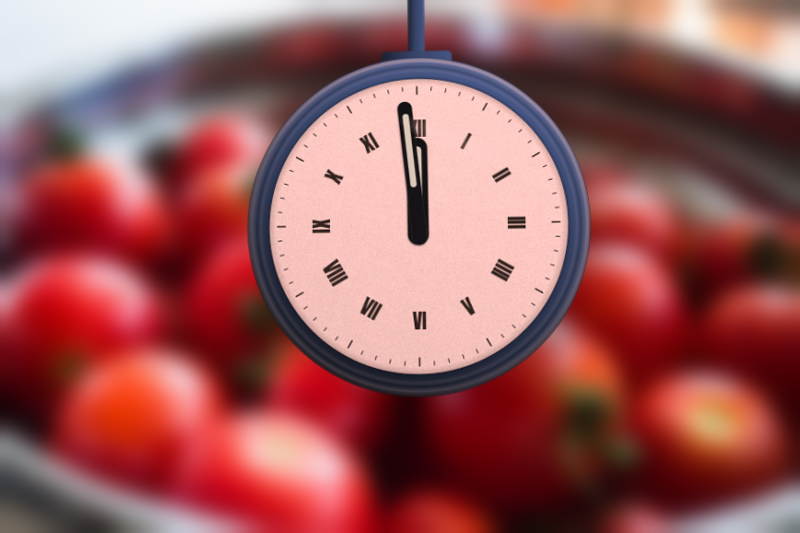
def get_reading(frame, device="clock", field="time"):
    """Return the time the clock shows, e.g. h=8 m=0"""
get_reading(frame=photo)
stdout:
h=11 m=59
